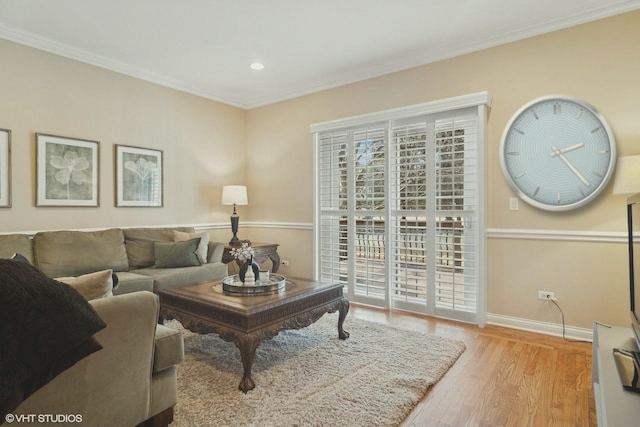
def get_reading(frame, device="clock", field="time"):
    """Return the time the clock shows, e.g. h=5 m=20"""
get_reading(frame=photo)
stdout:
h=2 m=23
